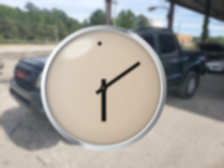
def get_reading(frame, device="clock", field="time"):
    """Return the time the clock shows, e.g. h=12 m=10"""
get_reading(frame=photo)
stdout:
h=6 m=10
